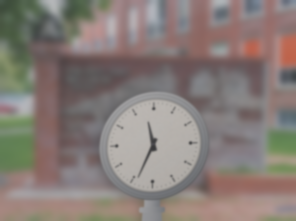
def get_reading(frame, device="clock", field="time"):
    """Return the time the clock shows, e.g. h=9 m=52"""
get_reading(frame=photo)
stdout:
h=11 m=34
